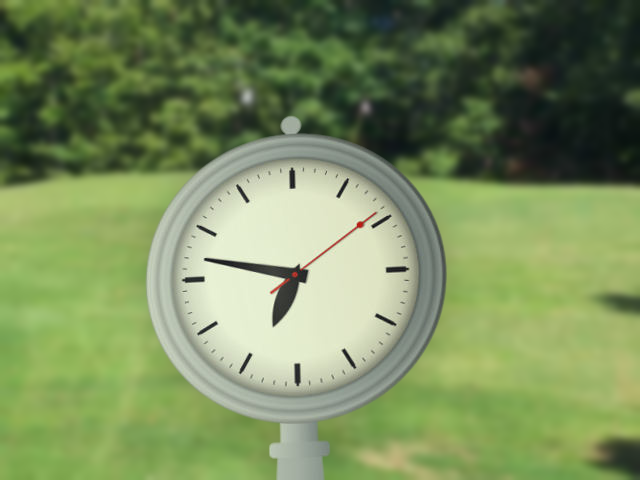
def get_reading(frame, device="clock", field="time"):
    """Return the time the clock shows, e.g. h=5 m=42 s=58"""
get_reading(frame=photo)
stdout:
h=6 m=47 s=9
